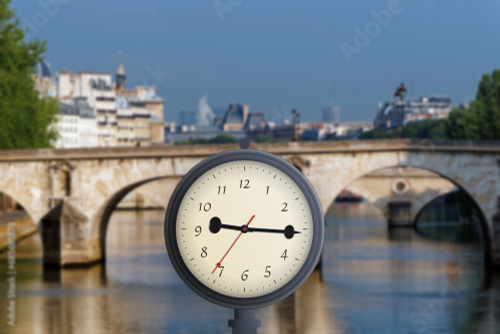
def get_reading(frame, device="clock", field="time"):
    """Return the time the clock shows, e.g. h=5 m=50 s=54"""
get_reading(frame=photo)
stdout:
h=9 m=15 s=36
